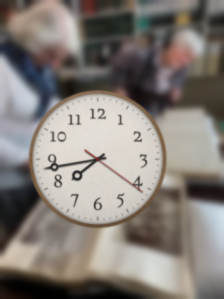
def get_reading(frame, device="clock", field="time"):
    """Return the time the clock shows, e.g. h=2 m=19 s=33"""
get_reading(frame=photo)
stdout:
h=7 m=43 s=21
